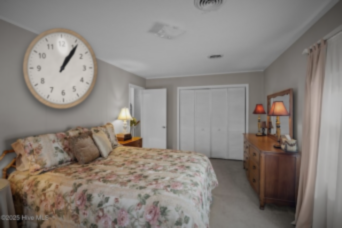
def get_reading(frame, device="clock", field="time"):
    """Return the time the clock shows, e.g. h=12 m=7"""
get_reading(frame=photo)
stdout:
h=1 m=6
